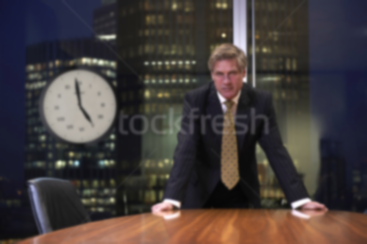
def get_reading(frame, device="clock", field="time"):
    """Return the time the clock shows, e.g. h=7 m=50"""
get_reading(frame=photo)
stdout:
h=4 m=59
